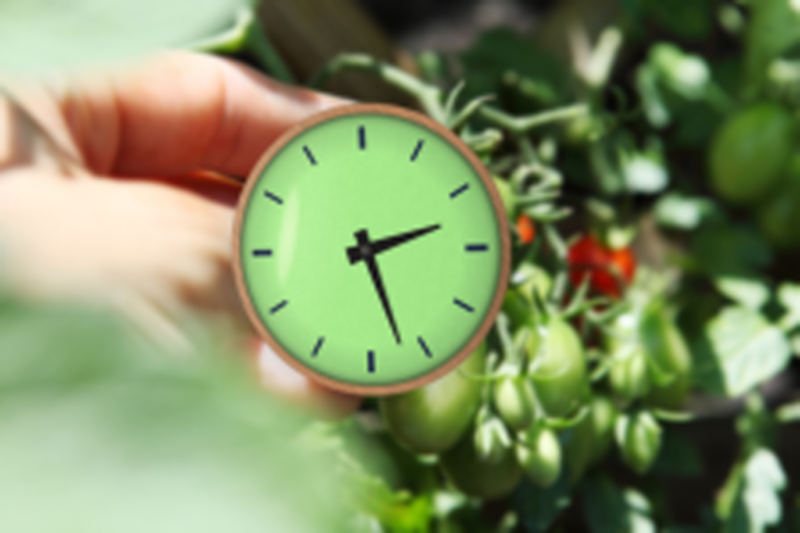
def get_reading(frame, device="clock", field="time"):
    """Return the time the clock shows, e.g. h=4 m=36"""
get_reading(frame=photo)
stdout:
h=2 m=27
